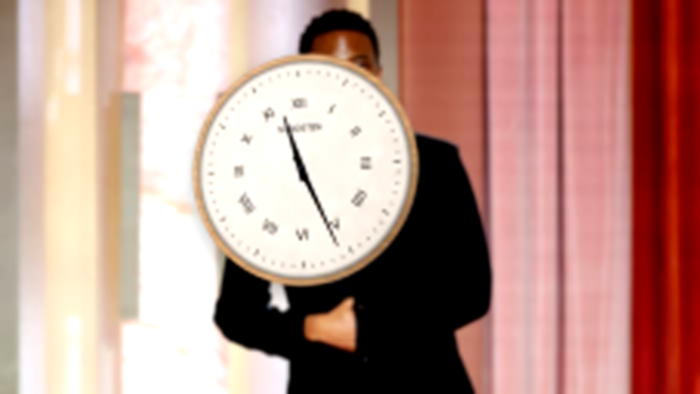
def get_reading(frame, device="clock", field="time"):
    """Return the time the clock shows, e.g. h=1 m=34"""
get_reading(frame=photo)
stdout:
h=11 m=26
